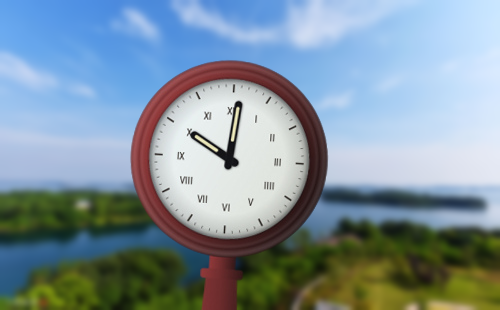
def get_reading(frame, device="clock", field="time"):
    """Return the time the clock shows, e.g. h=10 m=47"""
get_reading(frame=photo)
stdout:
h=10 m=1
